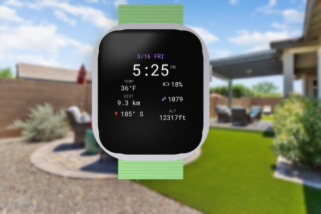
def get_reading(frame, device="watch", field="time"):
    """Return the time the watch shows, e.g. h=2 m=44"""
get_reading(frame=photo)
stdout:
h=5 m=25
